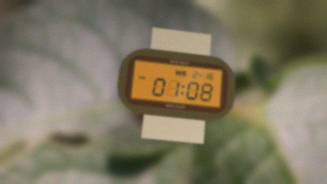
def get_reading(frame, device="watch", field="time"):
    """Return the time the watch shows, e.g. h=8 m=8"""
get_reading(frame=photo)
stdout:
h=1 m=8
